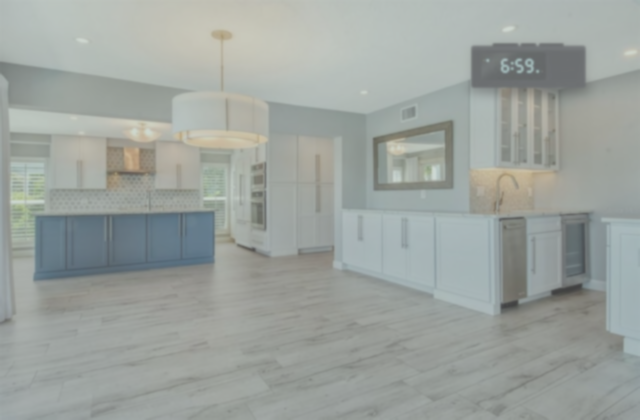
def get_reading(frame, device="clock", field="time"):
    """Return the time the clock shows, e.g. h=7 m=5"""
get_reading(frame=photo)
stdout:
h=6 m=59
